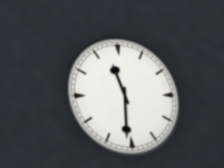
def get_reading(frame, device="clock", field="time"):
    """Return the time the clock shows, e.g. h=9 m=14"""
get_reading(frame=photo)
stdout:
h=11 m=31
